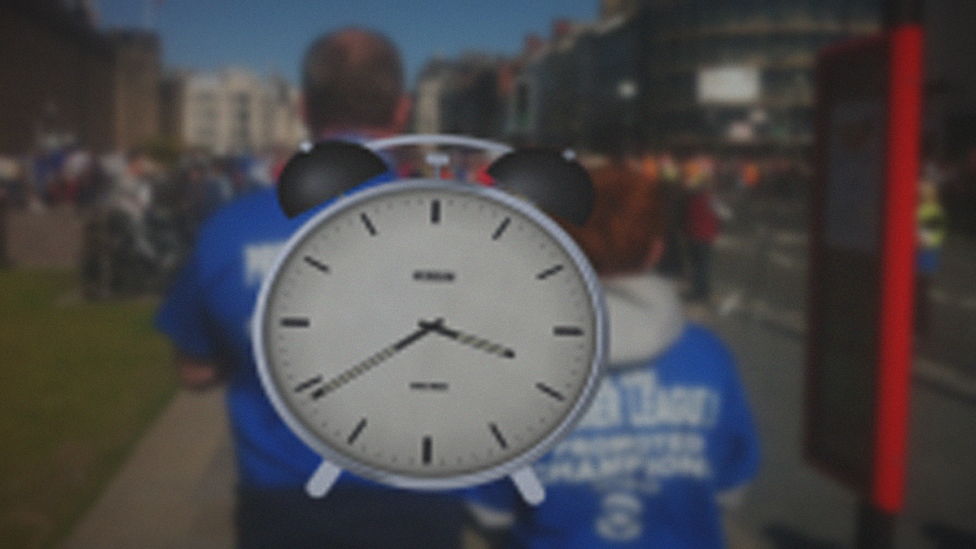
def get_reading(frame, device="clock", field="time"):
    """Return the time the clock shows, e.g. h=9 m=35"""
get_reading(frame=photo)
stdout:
h=3 m=39
